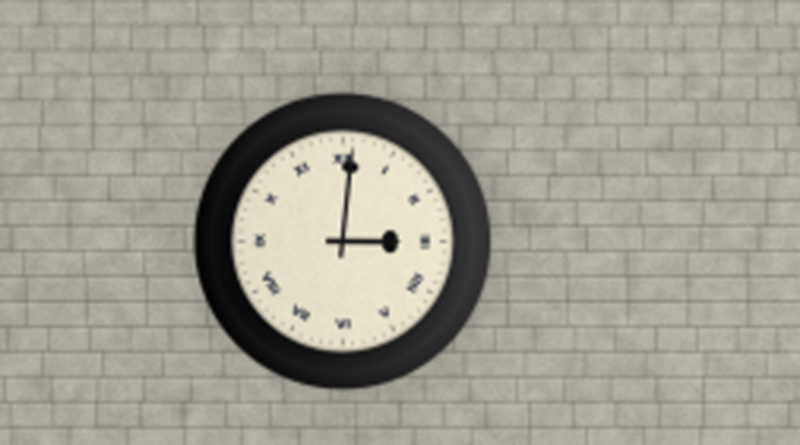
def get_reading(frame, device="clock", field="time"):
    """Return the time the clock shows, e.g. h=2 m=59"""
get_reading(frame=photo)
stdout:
h=3 m=1
